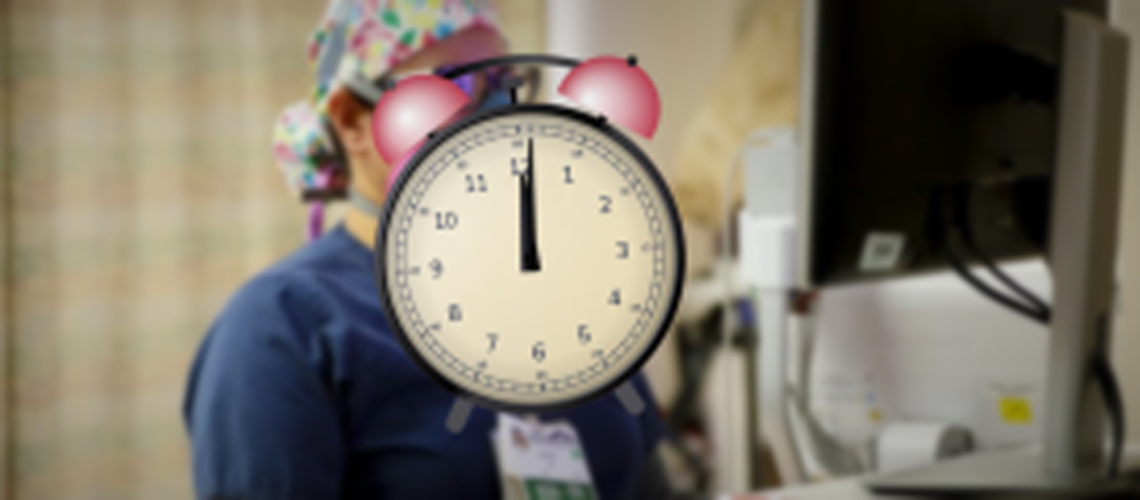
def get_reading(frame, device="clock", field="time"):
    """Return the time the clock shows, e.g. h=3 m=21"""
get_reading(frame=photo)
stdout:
h=12 m=1
